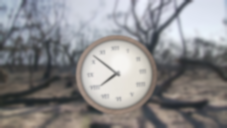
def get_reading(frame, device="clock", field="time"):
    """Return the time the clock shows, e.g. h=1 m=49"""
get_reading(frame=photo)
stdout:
h=7 m=52
